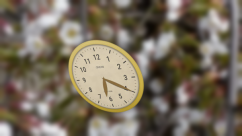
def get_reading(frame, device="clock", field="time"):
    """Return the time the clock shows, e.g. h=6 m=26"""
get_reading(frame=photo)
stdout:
h=6 m=20
